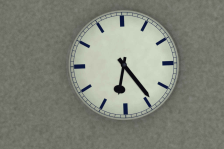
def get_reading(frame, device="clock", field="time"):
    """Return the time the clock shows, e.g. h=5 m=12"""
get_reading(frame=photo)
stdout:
h=6 m=24
